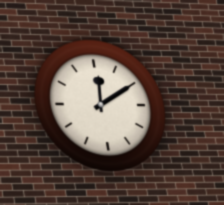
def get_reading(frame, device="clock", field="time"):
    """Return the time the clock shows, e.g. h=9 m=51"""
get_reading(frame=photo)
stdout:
h=12 m=10
